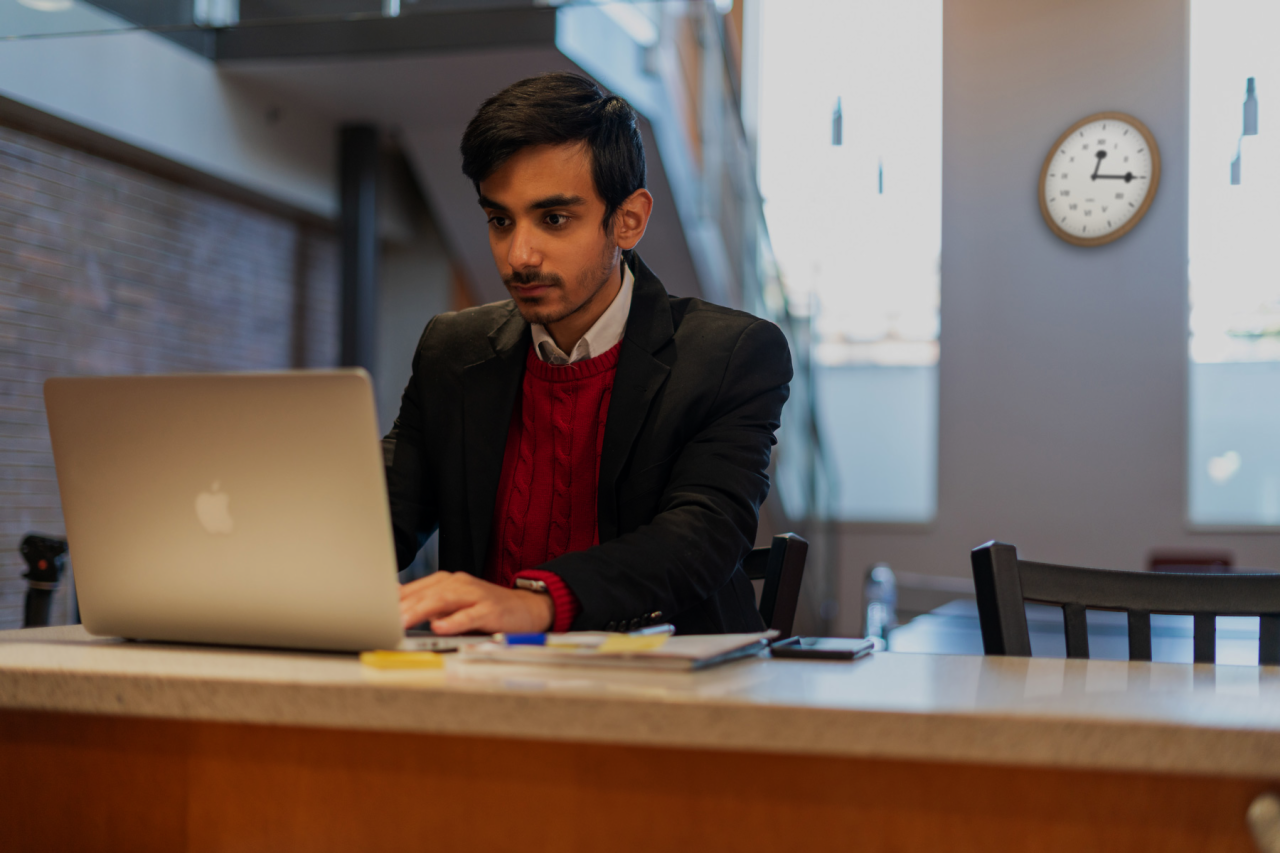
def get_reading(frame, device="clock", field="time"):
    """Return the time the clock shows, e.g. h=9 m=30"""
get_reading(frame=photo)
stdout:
h=12 m=15
